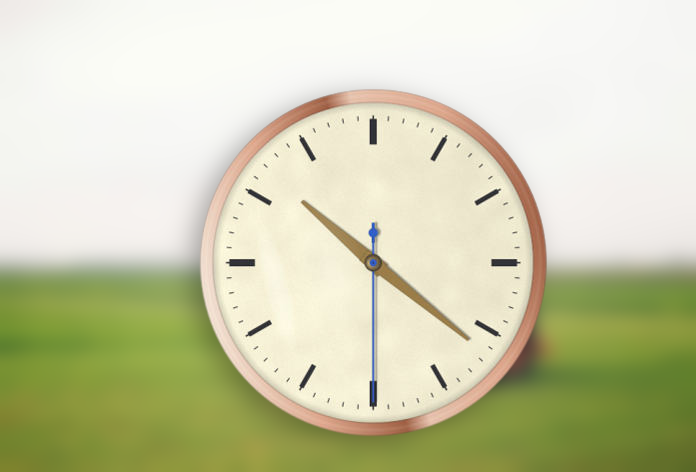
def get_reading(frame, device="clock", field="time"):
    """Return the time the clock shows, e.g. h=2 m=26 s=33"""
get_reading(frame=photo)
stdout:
h=10 m=21 s=30
